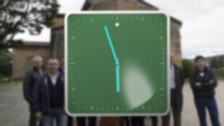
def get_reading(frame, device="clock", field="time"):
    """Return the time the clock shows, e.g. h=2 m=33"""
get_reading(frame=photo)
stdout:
h=5 m=57
